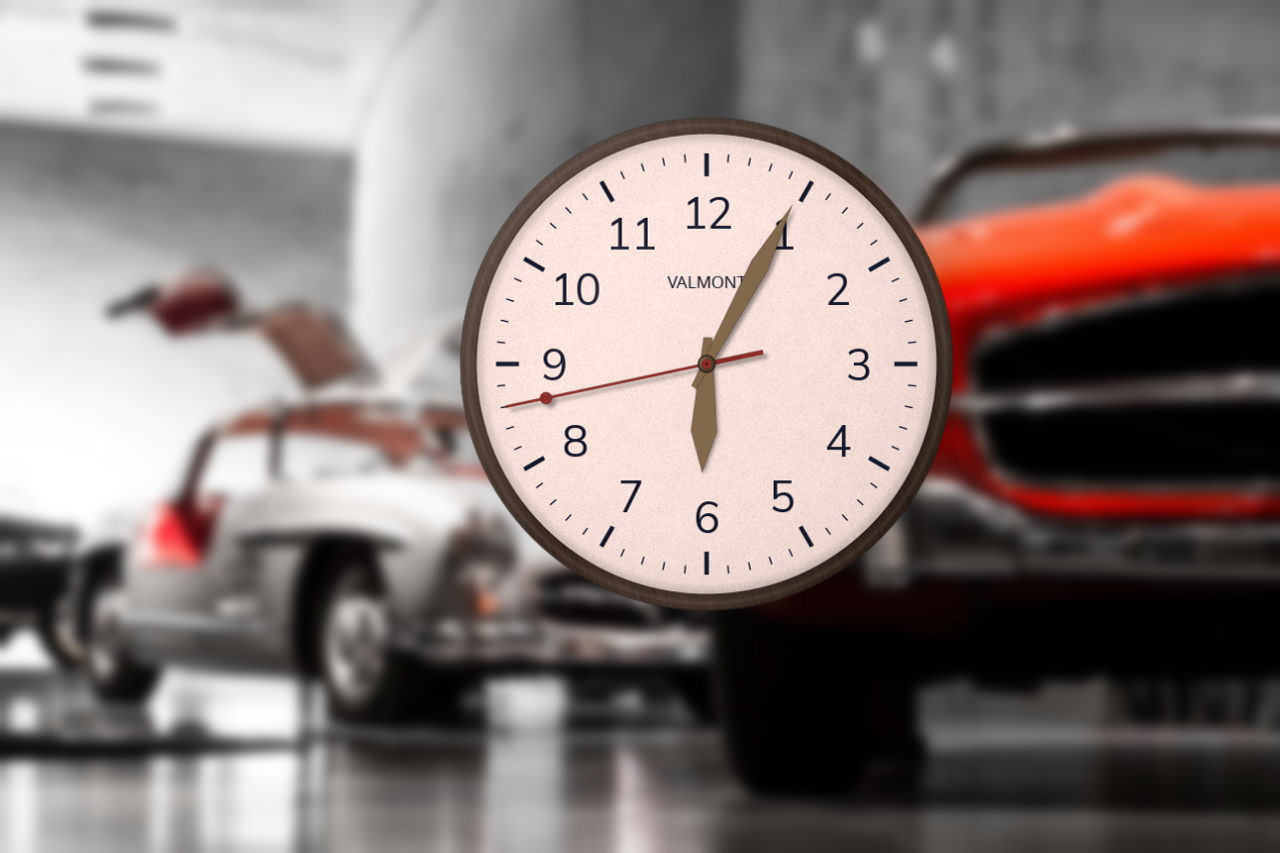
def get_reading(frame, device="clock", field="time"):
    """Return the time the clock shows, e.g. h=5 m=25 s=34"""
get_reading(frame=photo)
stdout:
h=6 m=4 s=43
